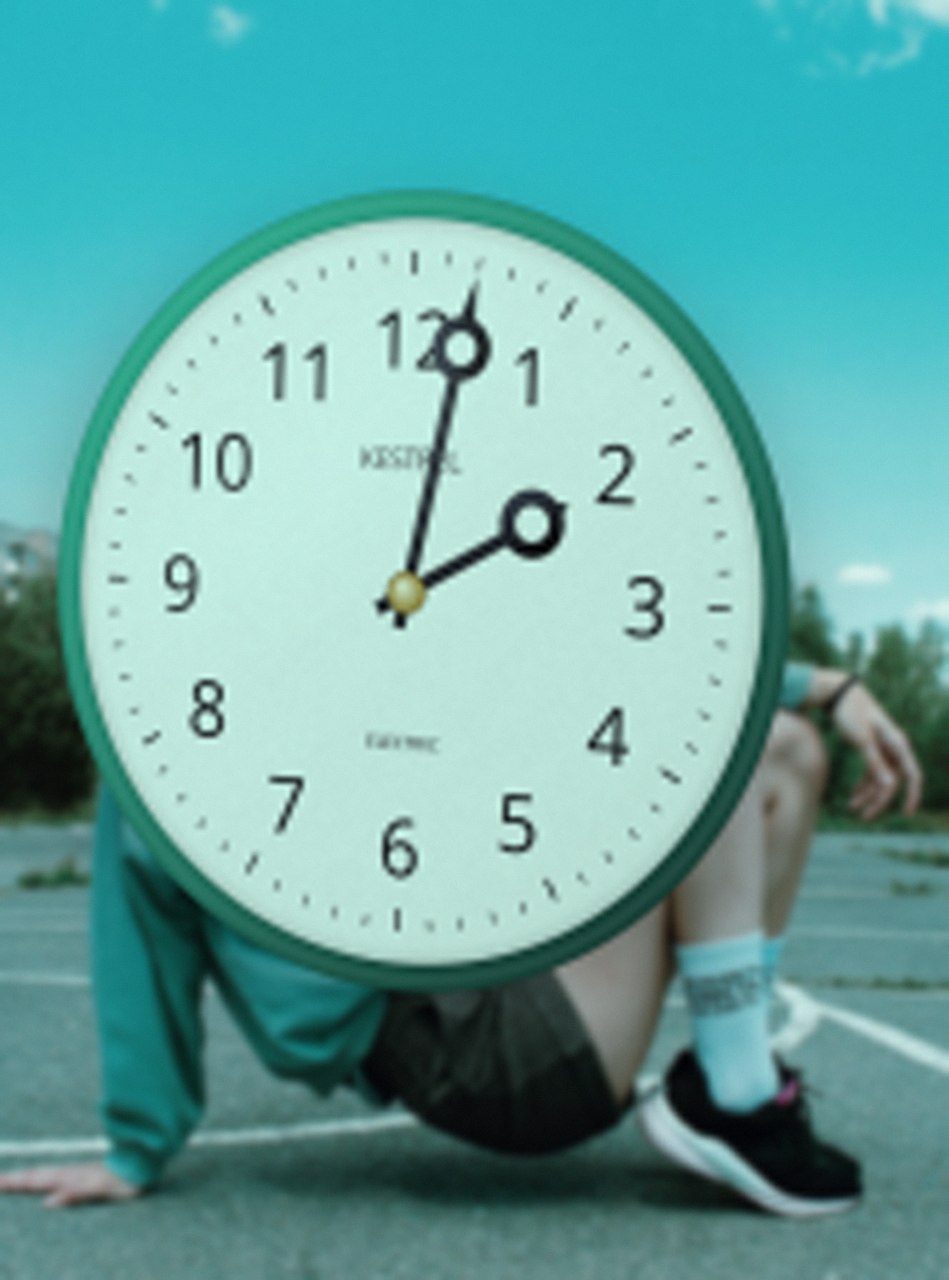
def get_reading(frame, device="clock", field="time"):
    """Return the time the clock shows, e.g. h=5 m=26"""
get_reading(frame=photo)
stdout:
h=2 m=2
